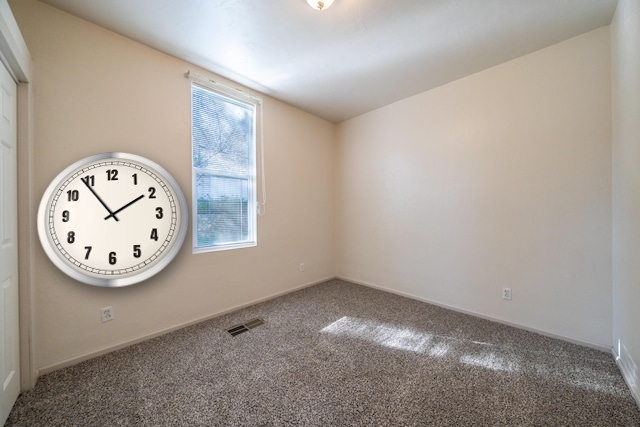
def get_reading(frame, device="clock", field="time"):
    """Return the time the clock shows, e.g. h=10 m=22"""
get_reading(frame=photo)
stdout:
h=1 m=54
